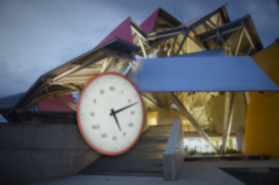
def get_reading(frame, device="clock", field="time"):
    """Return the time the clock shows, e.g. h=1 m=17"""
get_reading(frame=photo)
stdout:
h=5 m=12
